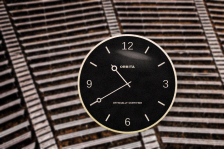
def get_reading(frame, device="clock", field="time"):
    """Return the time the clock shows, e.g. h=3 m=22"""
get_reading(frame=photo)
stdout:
h=10 m=40
